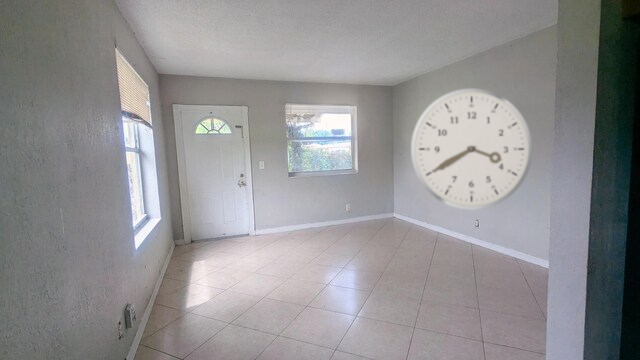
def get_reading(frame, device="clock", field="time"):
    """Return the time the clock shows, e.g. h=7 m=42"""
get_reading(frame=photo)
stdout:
h=3 m=40
